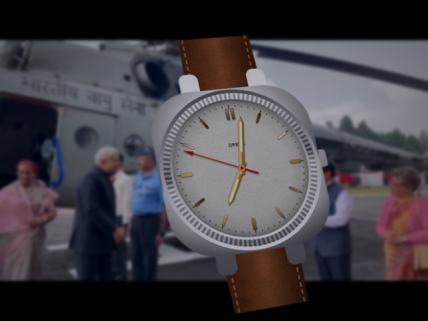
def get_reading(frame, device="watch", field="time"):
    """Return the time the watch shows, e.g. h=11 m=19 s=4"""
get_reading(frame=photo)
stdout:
h=7 m=1 s=49
